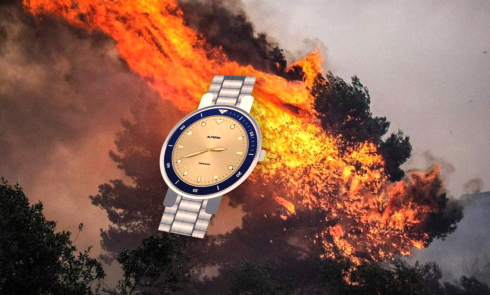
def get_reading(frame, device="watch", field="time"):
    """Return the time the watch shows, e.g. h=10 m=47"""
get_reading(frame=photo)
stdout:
h=2 m=41
